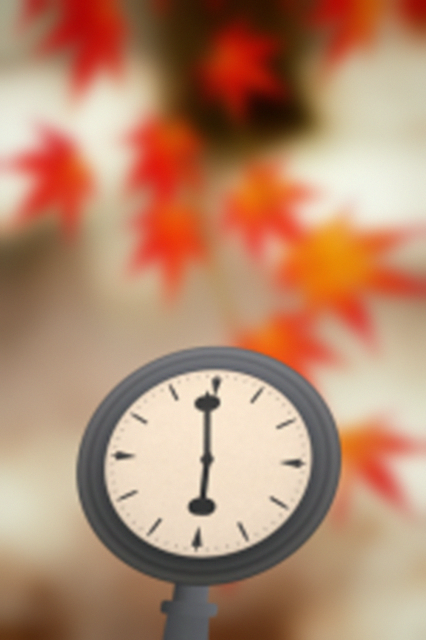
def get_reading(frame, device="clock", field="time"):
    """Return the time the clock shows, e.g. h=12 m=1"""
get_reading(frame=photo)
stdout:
h=5 m=59
